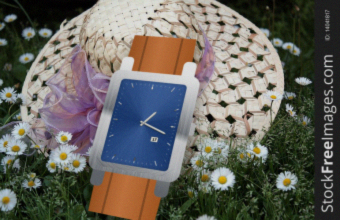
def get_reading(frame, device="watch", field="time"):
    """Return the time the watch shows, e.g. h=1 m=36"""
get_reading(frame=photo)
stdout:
h=1 m=18
